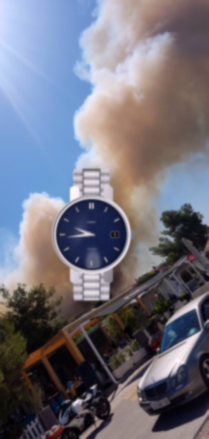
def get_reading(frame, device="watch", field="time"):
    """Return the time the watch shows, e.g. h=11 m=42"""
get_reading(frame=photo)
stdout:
h=9 m=44
